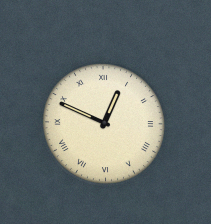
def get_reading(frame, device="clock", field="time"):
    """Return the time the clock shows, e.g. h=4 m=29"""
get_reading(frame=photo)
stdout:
h=12 m=49
